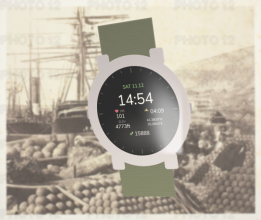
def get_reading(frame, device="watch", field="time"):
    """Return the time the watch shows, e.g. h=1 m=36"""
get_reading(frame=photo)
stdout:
h=14 m=54
